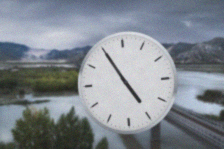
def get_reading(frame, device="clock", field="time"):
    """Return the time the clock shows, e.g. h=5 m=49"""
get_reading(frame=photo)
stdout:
h=4 m=55
